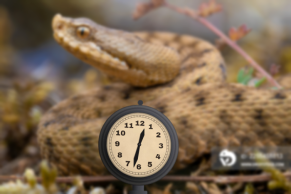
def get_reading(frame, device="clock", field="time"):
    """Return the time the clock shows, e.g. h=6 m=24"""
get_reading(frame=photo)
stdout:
h=12 m=32
